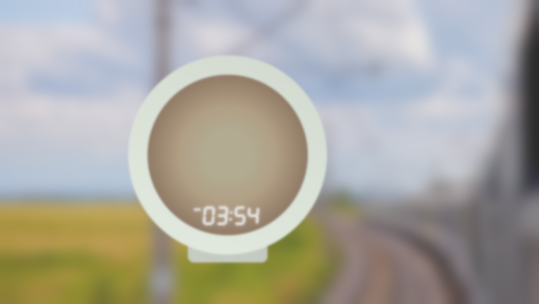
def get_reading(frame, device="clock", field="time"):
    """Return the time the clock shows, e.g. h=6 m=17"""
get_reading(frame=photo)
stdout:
h=3 m=54
